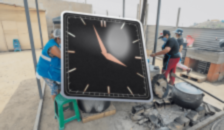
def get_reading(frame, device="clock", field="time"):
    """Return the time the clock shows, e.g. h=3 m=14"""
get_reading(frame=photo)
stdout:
h=3 m=57
